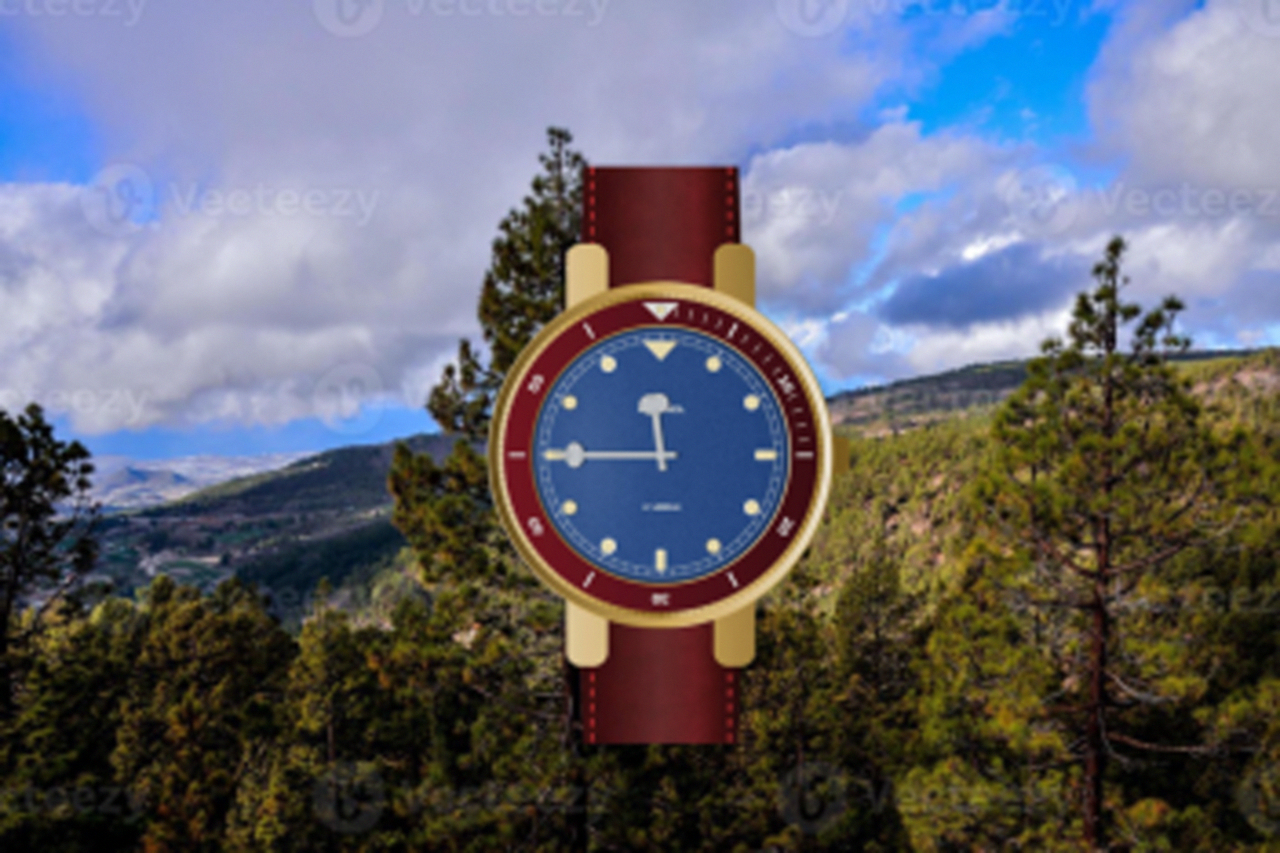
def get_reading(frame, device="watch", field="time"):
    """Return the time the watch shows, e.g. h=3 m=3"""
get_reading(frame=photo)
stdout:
h=11 m=45
